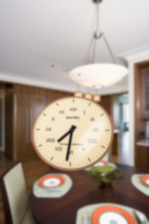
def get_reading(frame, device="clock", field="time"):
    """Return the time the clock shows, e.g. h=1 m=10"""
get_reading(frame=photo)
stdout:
h=7 m=31
